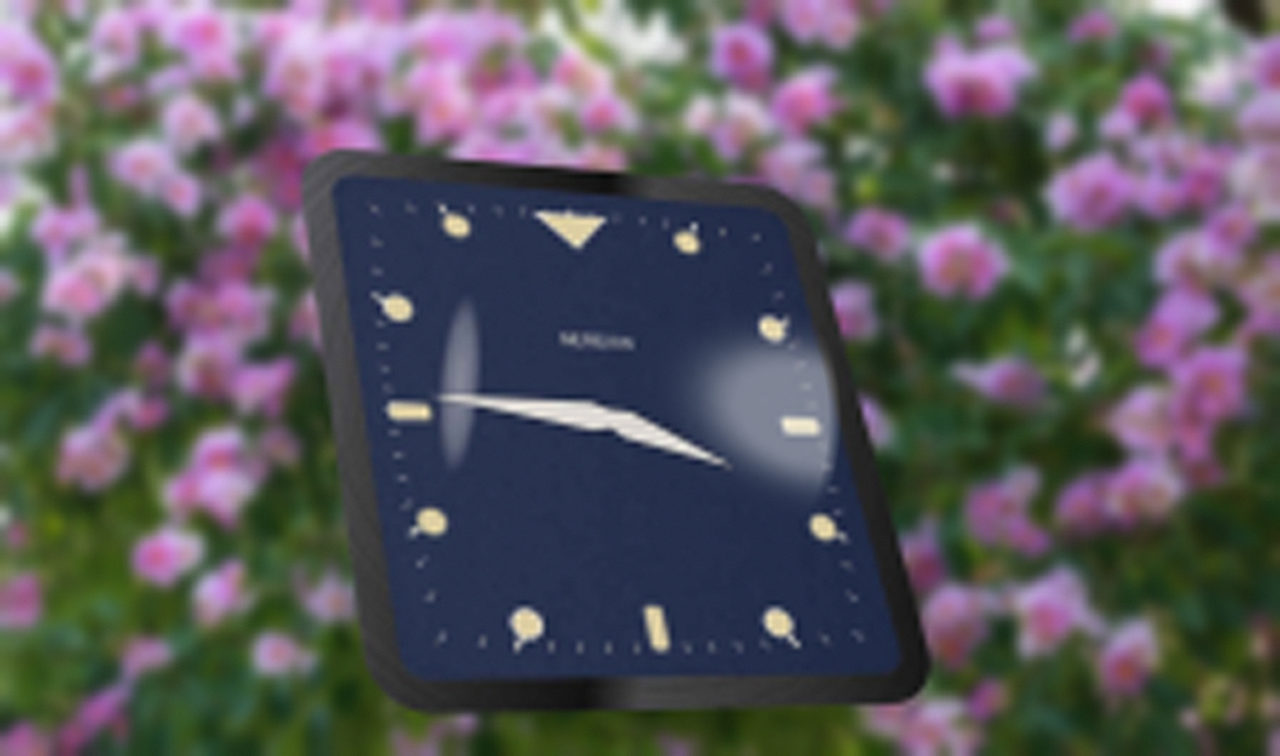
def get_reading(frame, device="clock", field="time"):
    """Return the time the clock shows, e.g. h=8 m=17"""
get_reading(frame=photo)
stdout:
h=3 m=46
